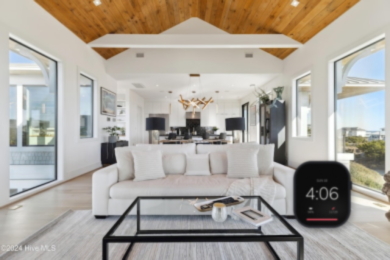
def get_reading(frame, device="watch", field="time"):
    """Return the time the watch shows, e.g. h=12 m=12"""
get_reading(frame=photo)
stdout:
h=4 m=6
